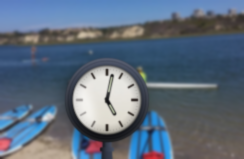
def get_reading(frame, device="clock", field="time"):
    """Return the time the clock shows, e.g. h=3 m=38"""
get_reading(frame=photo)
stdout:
h=5 m=2
